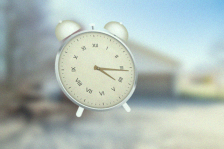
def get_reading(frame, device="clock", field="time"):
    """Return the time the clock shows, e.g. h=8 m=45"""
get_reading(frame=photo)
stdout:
h=4 m=16
